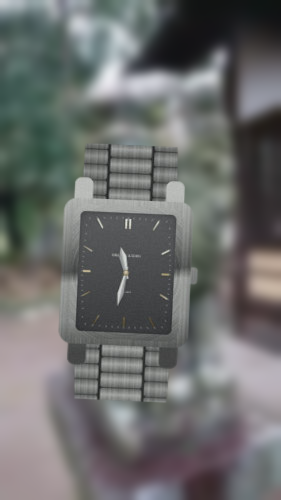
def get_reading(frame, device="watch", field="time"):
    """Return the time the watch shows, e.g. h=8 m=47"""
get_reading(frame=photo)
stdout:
h=11 m=32
